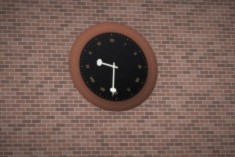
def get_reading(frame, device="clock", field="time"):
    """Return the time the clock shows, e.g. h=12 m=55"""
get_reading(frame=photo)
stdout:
h=9 m=31
